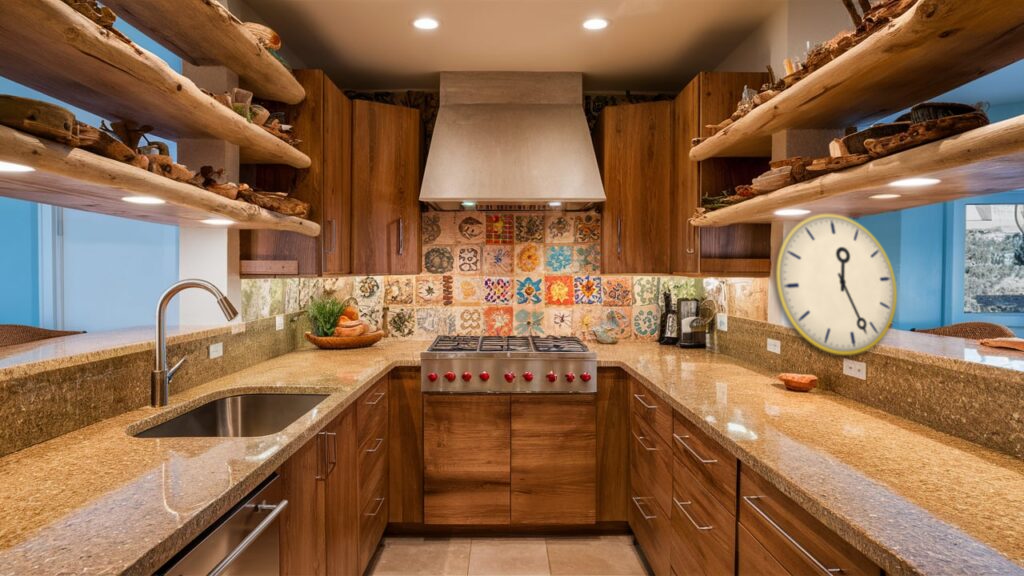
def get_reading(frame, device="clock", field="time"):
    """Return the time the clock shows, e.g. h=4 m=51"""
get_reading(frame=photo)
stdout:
h=12 m=27
